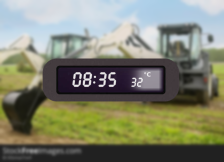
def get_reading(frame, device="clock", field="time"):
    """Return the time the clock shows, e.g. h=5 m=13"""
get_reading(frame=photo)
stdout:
h=8 m=35
